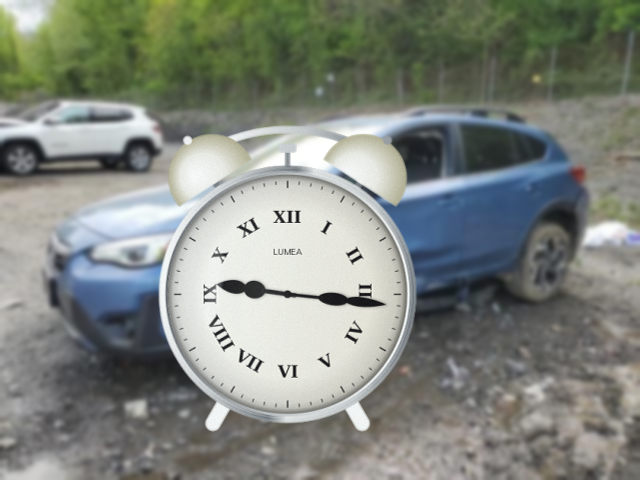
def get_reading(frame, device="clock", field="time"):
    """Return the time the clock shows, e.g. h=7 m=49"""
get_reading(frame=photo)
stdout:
h=9 m=16
